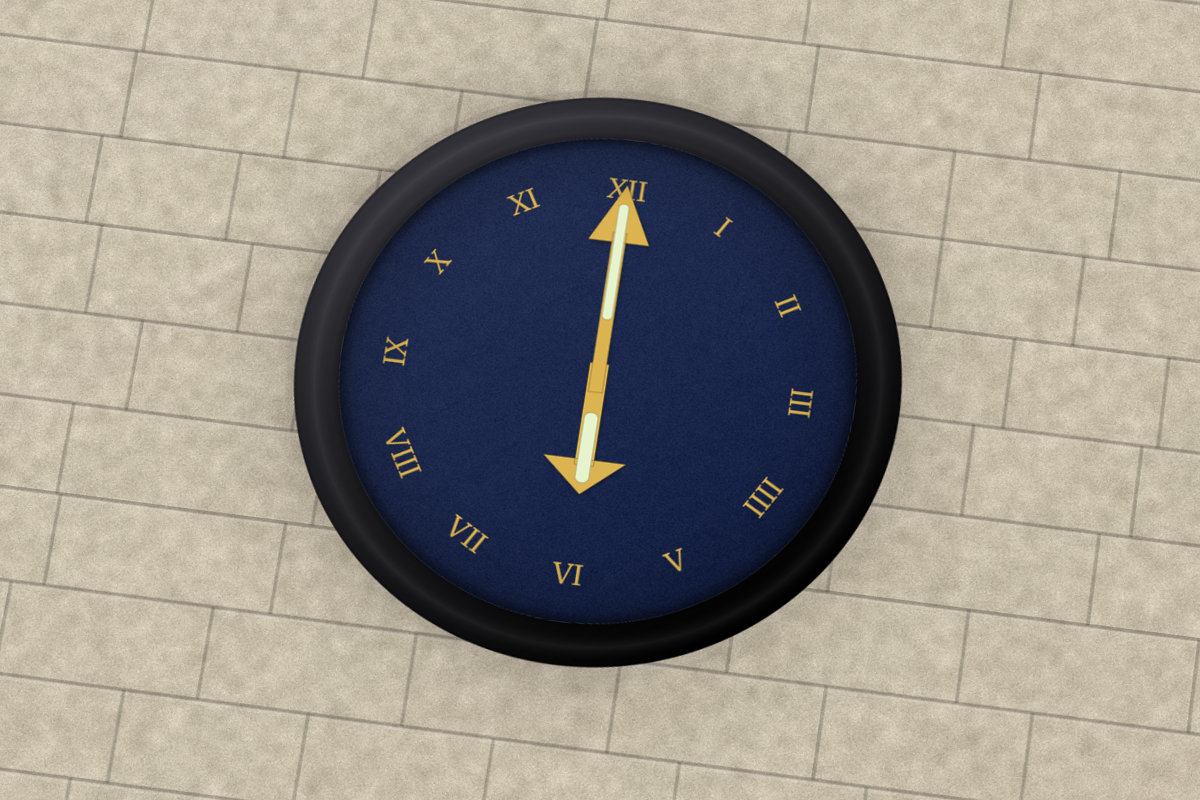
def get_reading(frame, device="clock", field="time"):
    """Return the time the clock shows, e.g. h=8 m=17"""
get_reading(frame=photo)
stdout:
h=6 m=0
